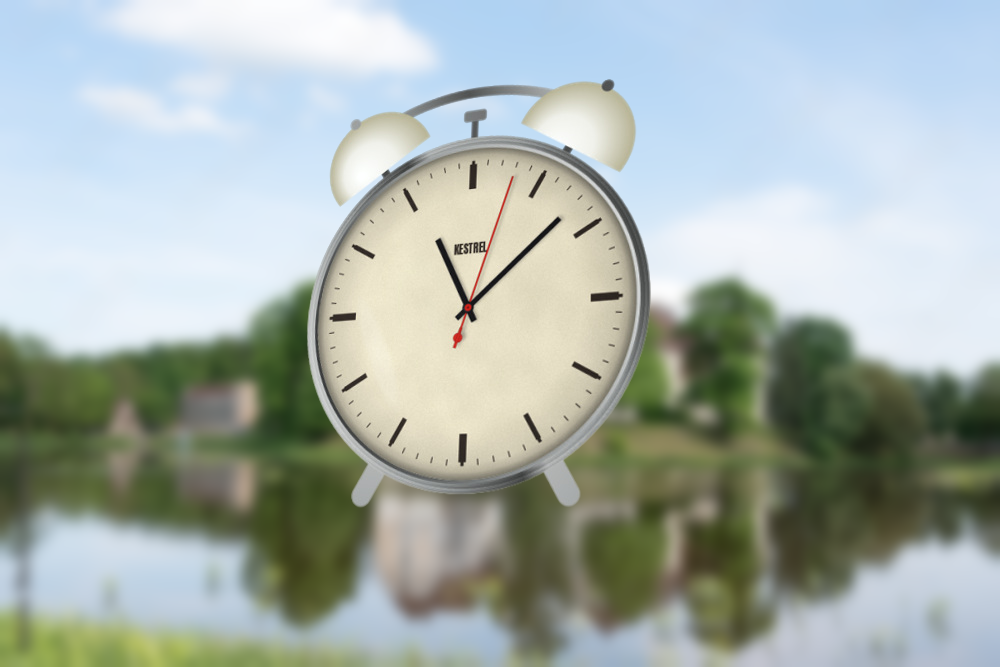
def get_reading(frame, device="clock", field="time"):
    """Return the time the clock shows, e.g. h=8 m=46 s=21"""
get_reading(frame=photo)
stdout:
h=11 m=8 s=3
